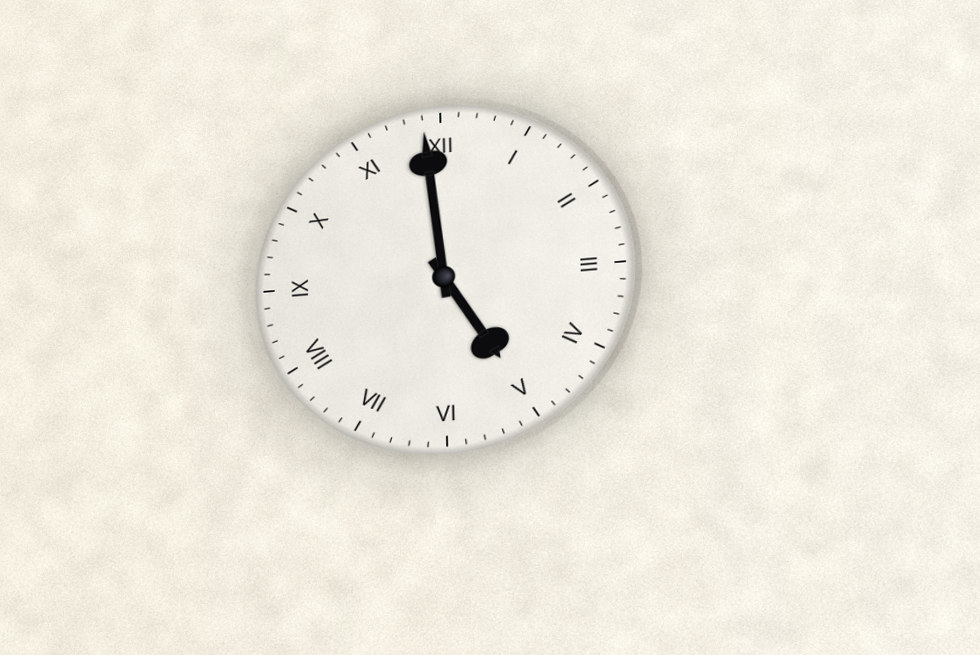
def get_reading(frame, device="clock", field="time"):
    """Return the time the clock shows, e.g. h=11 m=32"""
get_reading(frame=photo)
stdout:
h=4 m=59
